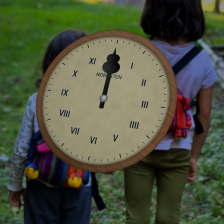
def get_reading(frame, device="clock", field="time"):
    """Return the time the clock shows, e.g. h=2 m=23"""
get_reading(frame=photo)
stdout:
h=12 m=0
